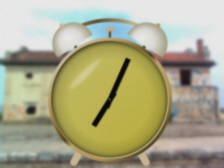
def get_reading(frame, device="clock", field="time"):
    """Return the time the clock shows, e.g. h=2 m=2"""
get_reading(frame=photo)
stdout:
h=7 m=4
